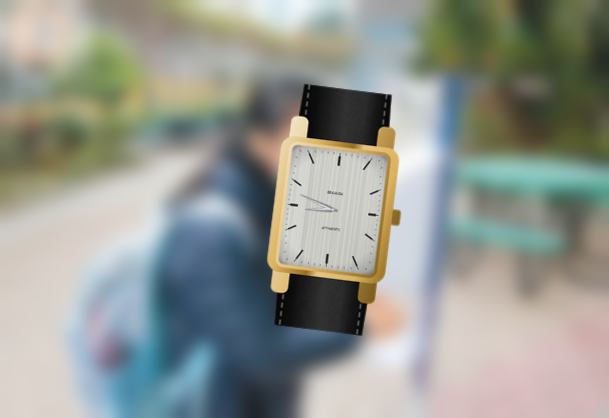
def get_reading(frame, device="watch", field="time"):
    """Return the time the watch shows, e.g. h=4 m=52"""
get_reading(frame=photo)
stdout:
h=8 m=48
